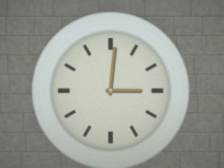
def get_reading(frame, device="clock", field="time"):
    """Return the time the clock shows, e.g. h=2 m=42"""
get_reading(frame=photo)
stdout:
h=3 m=1
